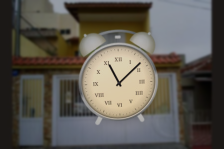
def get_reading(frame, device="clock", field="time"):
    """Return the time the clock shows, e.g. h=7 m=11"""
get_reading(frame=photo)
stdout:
h=11 m=8
